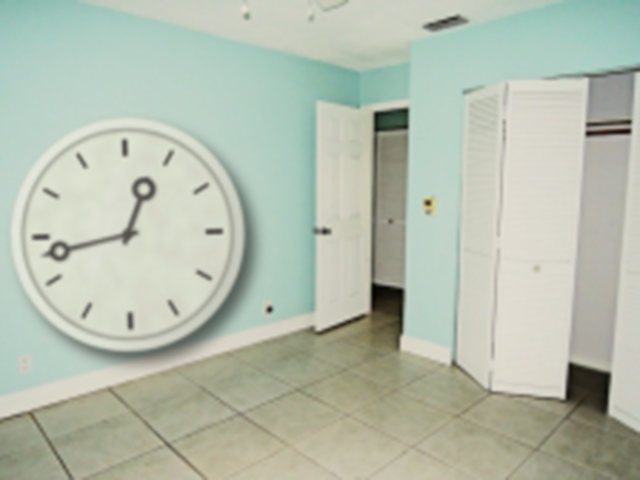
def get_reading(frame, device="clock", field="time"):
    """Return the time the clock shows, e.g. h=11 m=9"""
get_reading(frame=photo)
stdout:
h=12 m=43
